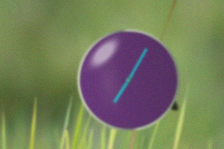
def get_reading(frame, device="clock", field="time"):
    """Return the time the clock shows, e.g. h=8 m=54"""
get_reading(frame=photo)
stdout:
h=7 m=5
